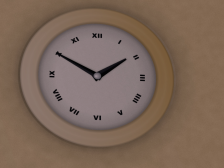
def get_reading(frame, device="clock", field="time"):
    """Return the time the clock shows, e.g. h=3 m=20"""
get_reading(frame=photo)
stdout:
h=1 m=50
